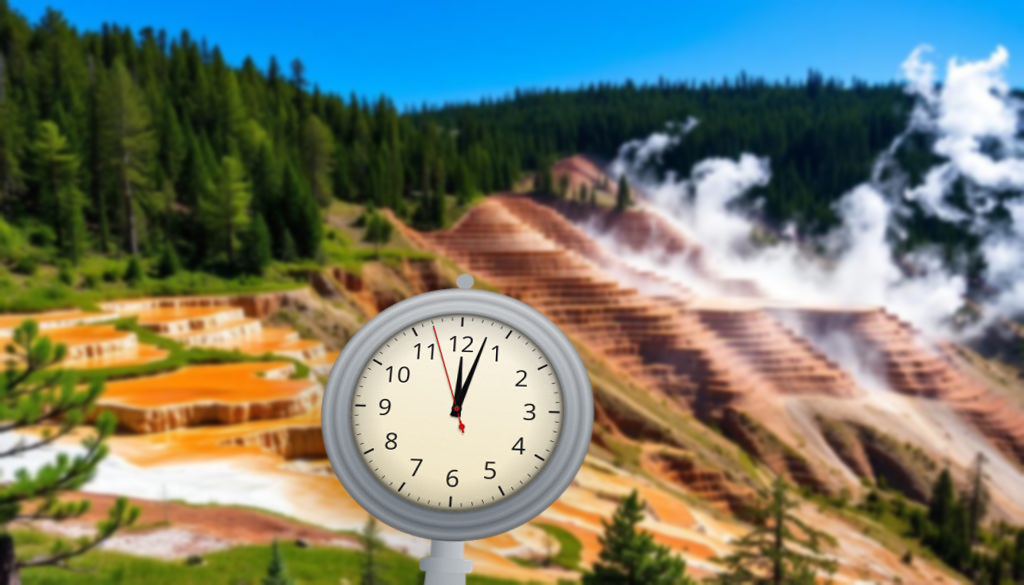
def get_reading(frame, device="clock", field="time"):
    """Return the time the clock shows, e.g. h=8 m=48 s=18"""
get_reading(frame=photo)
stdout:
h=12 m=2 s=57
